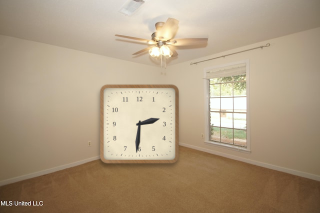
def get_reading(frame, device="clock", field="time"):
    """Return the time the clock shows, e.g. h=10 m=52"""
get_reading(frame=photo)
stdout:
h=2 m=31
